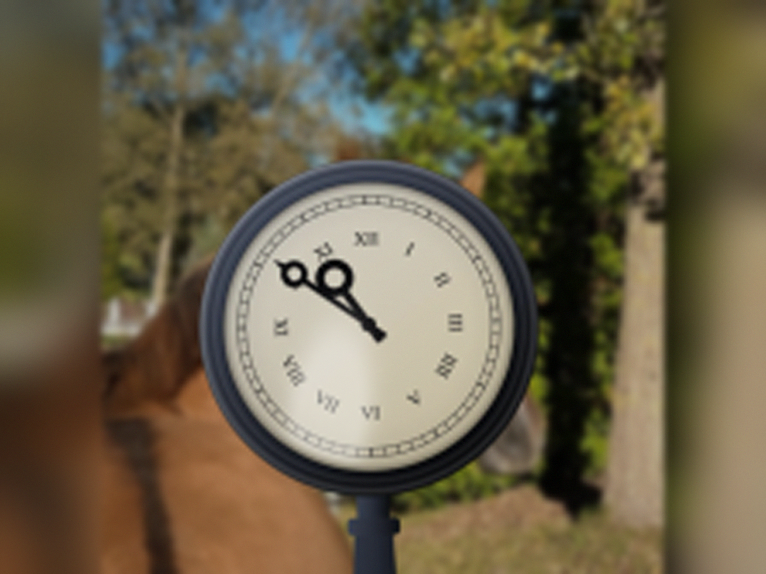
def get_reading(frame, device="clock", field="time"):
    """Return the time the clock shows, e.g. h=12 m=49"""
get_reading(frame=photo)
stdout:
h=10 m=51
